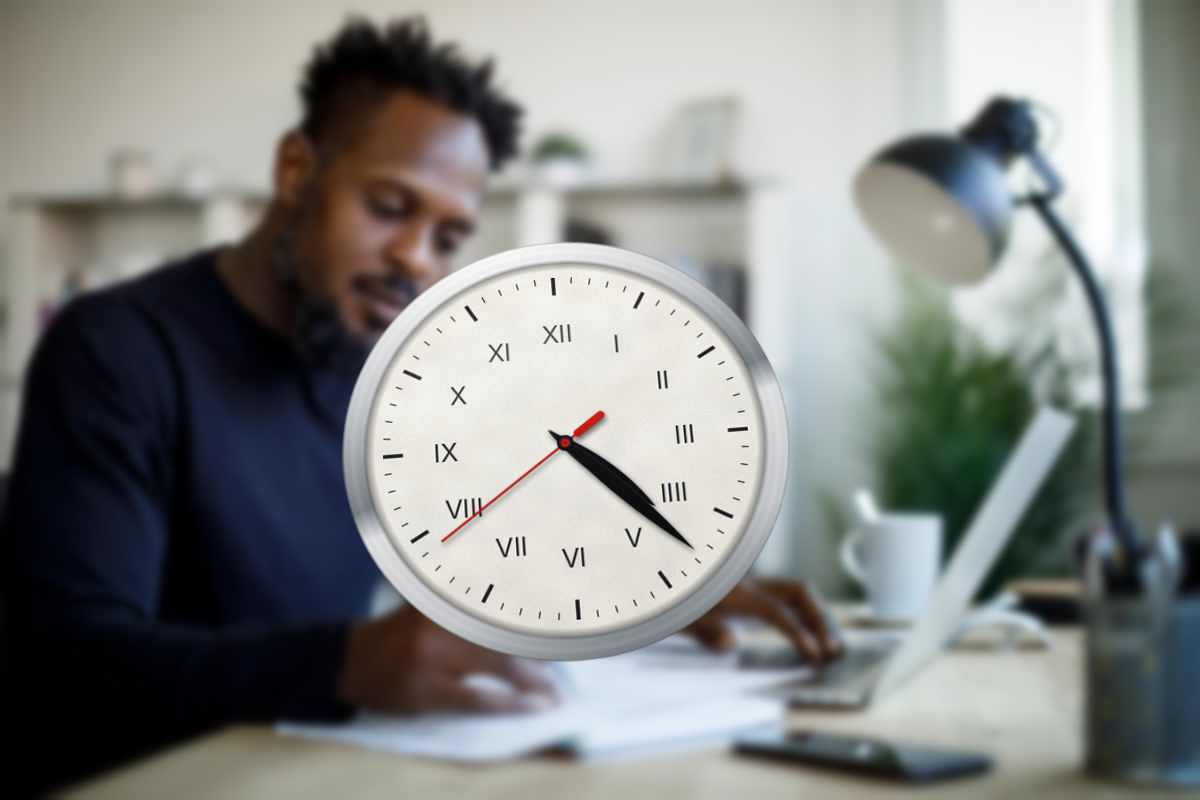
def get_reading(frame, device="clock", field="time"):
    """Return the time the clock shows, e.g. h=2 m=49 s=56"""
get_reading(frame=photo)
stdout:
h=4 m=22 s=39
